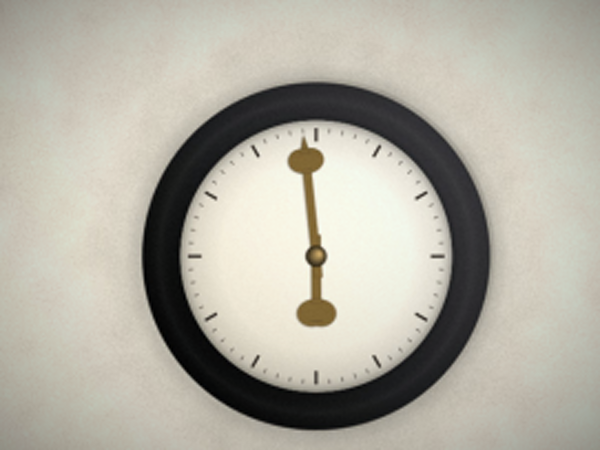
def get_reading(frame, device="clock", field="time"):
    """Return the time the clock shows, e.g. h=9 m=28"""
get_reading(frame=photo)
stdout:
h=5 m=59
